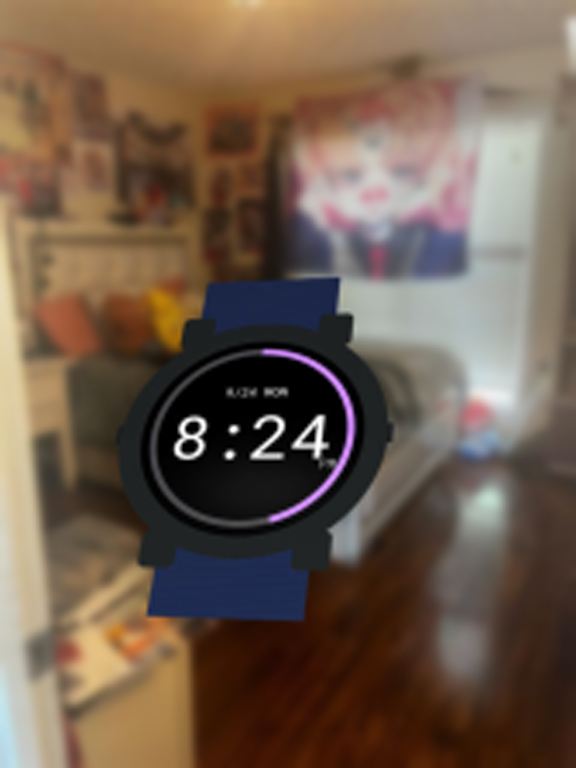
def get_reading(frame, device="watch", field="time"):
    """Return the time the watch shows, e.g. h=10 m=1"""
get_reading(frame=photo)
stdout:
h=8 m=24
